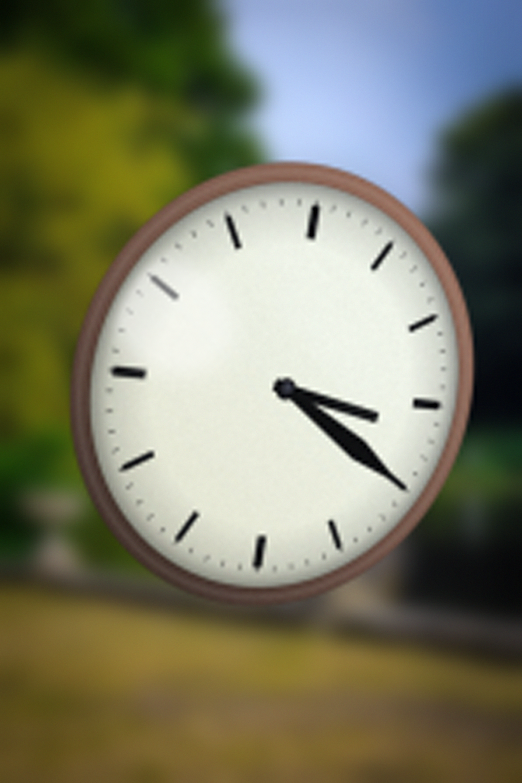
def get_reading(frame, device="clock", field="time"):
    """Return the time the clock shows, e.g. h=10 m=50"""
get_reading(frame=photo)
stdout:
h=3 m=20
